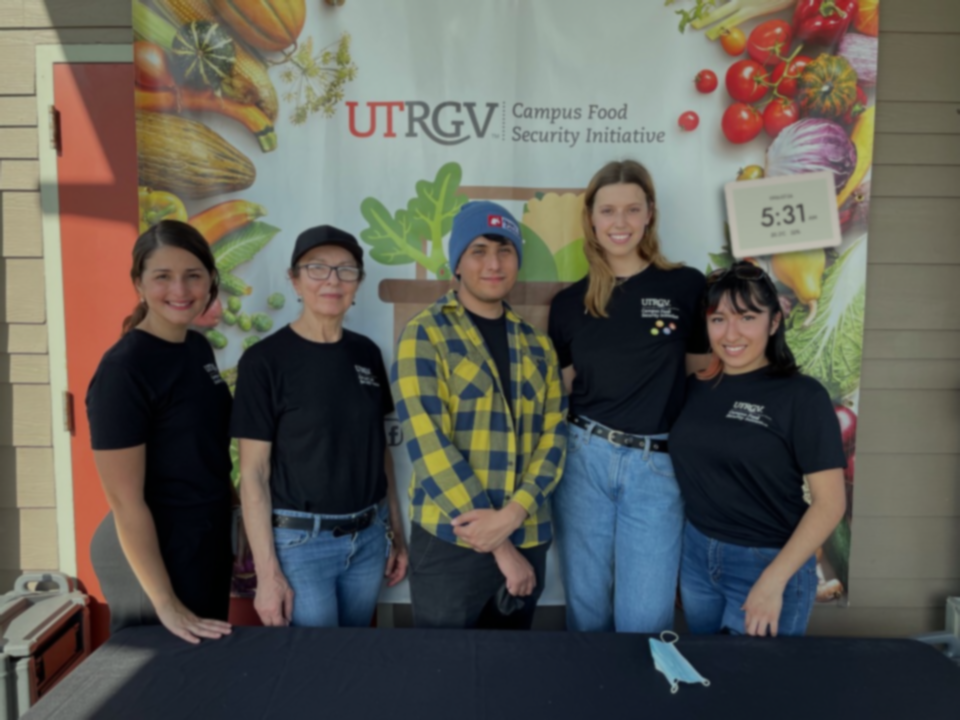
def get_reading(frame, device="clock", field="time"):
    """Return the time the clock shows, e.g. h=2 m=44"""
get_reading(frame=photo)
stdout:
h=5 m=31
